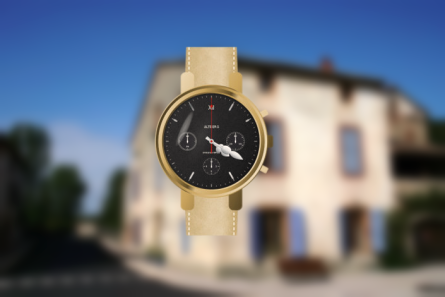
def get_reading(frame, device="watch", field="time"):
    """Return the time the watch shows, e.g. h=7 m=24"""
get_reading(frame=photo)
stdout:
h=4 m=20
